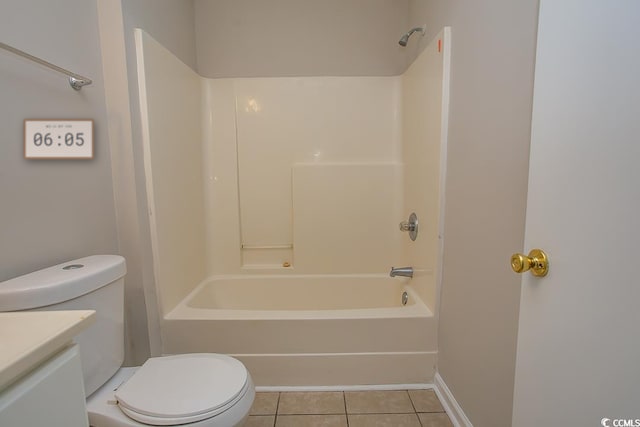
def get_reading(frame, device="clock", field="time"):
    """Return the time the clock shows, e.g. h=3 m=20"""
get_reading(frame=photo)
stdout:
h=6 m=5
